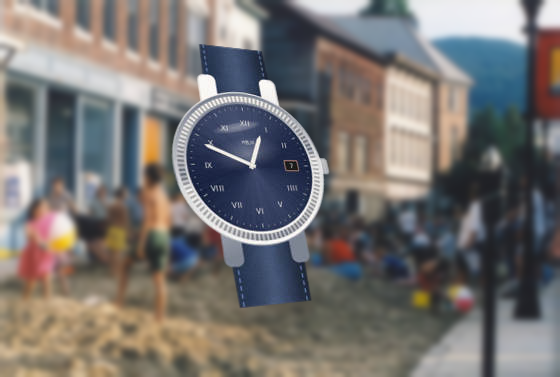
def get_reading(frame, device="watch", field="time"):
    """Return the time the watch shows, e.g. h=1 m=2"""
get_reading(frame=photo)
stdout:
h=12 m=49
